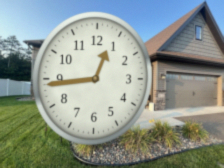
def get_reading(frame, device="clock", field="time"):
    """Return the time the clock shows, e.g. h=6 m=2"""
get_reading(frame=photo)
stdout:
h=12 m=44
